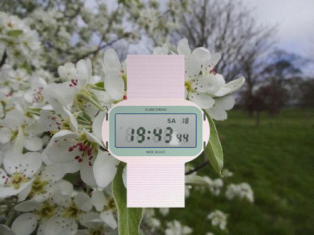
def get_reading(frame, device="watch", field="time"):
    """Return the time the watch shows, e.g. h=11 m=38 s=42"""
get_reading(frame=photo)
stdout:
h=19 m=43 s=44
